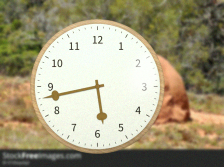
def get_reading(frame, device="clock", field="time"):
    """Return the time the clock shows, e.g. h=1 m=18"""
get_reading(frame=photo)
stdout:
h=5 m=43
